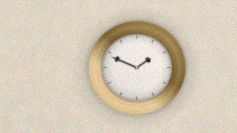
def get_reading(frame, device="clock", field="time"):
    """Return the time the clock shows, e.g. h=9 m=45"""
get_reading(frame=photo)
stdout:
h=1 m=49
